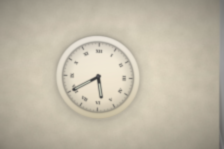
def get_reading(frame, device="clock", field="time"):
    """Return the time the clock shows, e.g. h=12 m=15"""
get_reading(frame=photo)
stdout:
h=5 m=40
